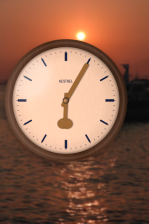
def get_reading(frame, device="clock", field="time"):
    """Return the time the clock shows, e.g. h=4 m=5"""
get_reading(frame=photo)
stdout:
h=6 m=5
